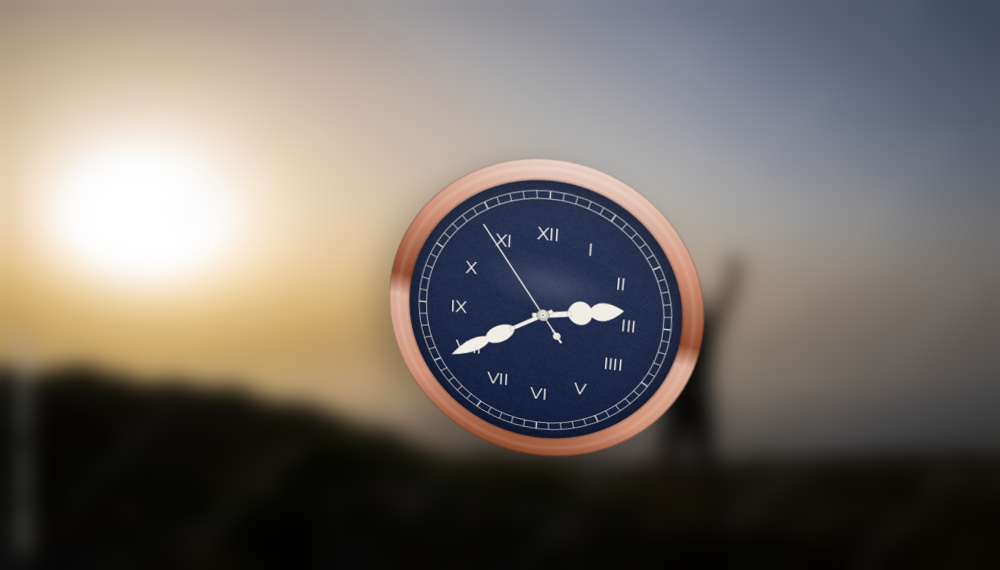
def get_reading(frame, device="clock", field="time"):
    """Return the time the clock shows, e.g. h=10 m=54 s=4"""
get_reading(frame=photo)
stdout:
h=2 m=39 s=54
